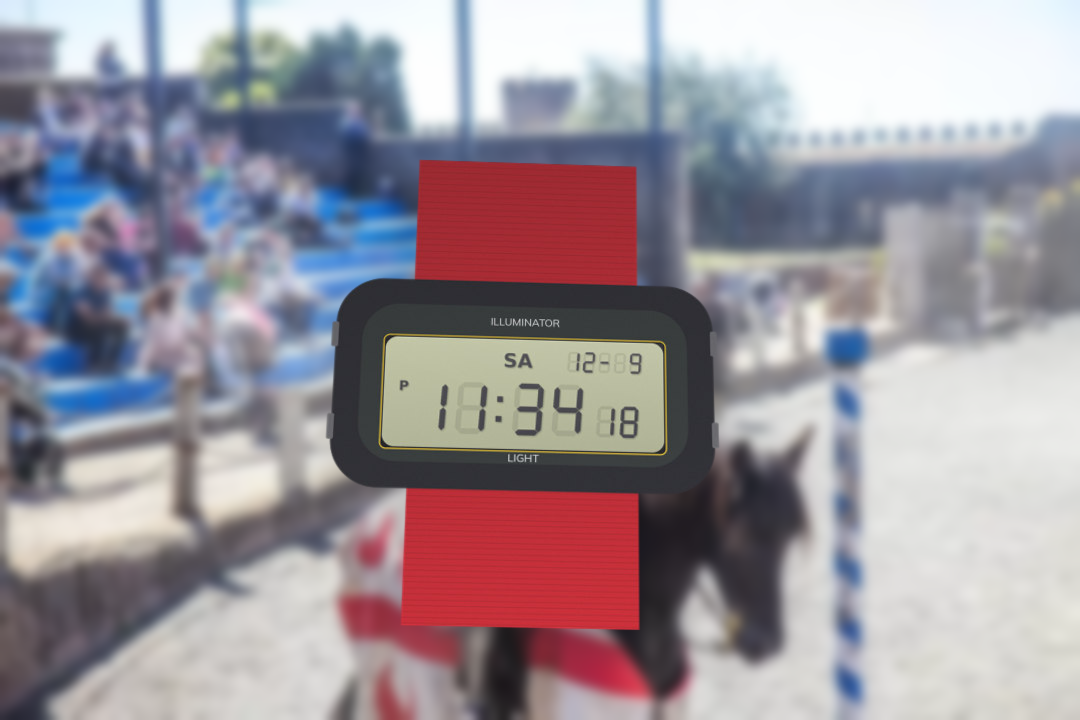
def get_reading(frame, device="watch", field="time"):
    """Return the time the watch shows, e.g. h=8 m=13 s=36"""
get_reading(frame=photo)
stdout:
h=11 m=34 s=18
